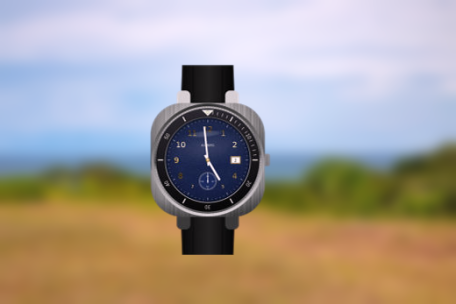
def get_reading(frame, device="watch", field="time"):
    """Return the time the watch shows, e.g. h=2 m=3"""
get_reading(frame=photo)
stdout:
h=4 m=59
